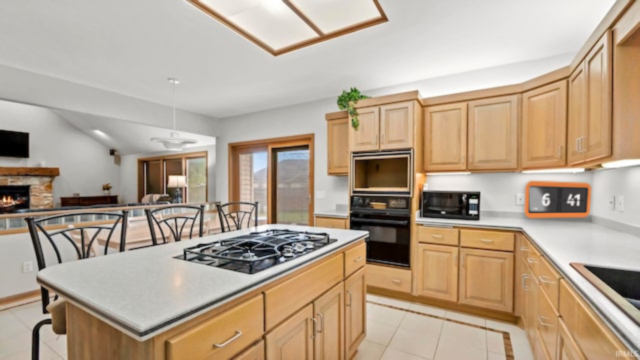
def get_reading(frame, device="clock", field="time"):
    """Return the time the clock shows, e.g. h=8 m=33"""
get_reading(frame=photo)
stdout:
h=6 m=41
